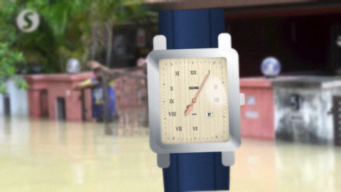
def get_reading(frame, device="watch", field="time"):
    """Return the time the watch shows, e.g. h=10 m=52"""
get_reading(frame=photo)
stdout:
h=7 m=5
